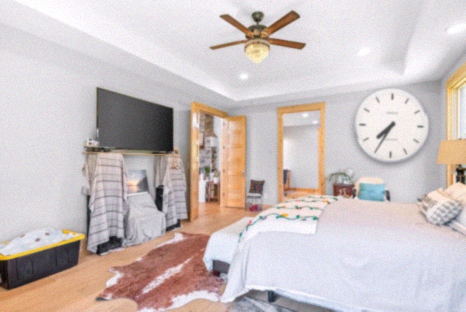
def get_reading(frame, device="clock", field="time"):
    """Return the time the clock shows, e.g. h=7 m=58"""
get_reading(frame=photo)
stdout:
h=7 m=35
